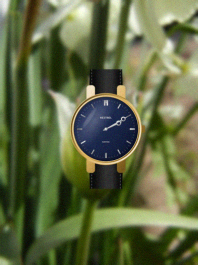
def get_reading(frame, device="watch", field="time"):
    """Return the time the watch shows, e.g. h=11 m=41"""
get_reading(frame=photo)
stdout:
h=2 m=10
